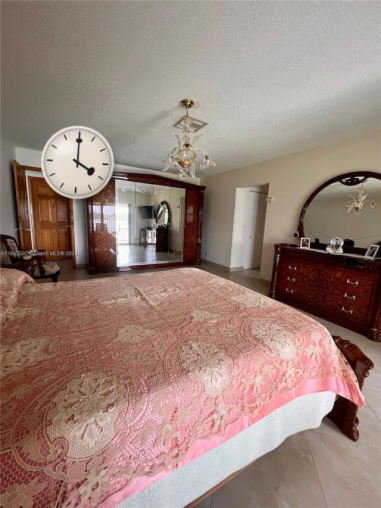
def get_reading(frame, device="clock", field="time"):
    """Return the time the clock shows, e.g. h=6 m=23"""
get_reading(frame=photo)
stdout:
h=4 m=0
